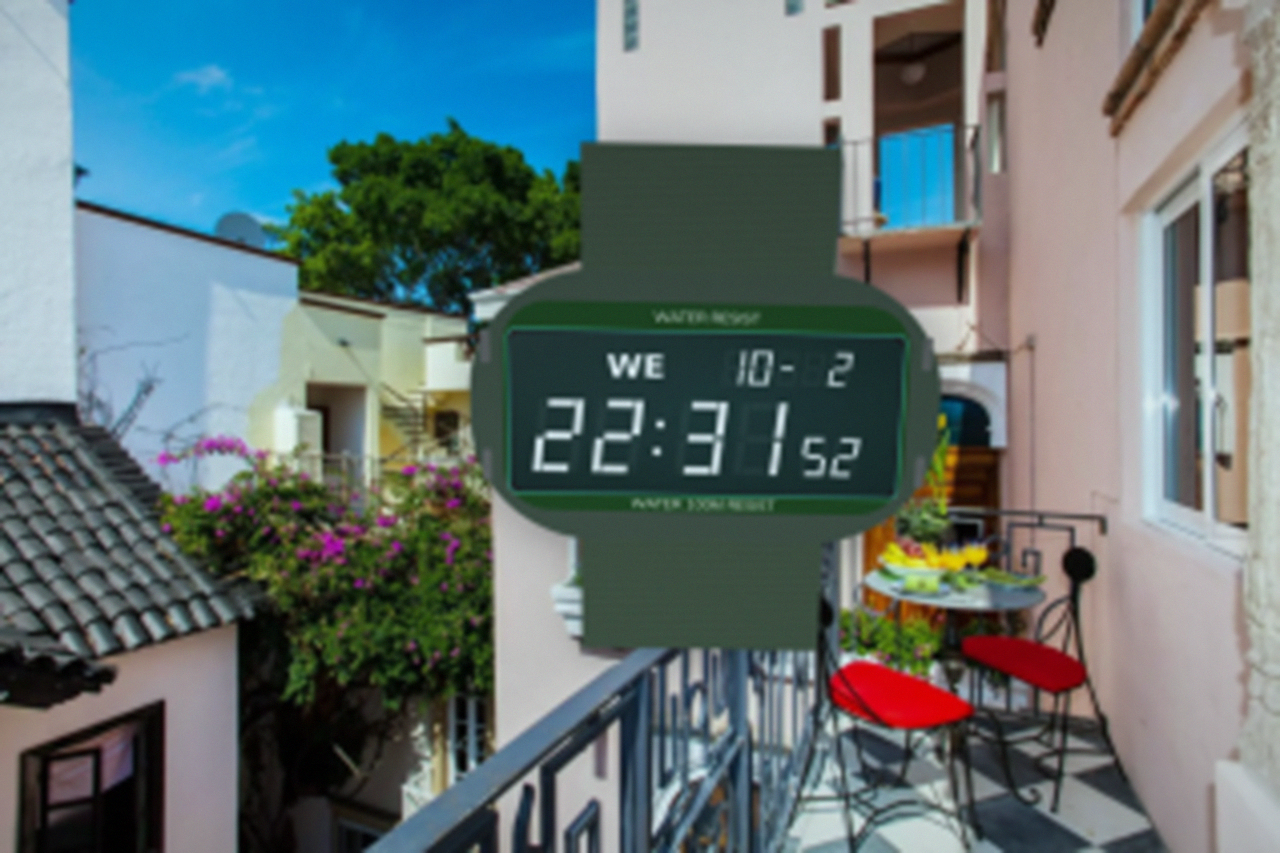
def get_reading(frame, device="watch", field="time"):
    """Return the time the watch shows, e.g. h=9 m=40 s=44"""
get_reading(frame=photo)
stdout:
h=22 m=31 s=52
